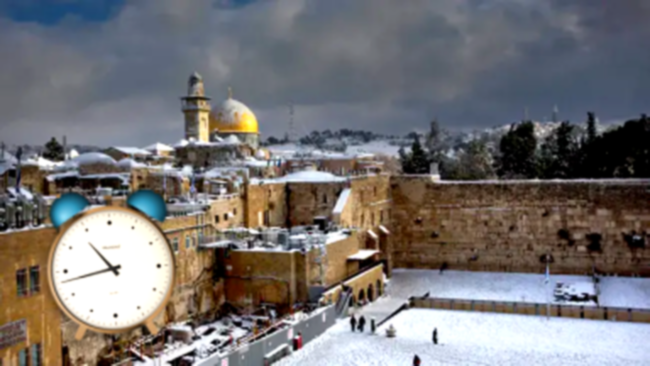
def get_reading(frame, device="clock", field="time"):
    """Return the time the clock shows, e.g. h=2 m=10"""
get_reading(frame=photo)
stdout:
h=10 m=43
